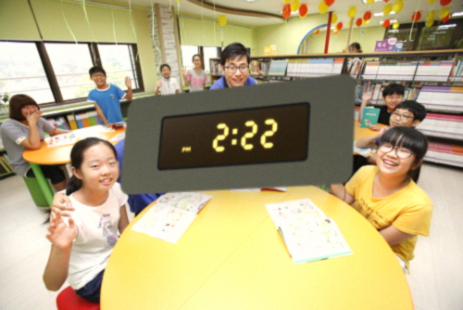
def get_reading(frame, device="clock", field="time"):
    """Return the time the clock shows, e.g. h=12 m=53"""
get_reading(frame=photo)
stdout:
h=2 m=22
